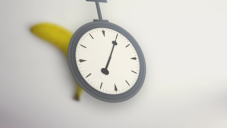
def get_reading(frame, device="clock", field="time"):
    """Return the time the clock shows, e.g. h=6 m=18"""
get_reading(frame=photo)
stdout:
h=7 m=5
